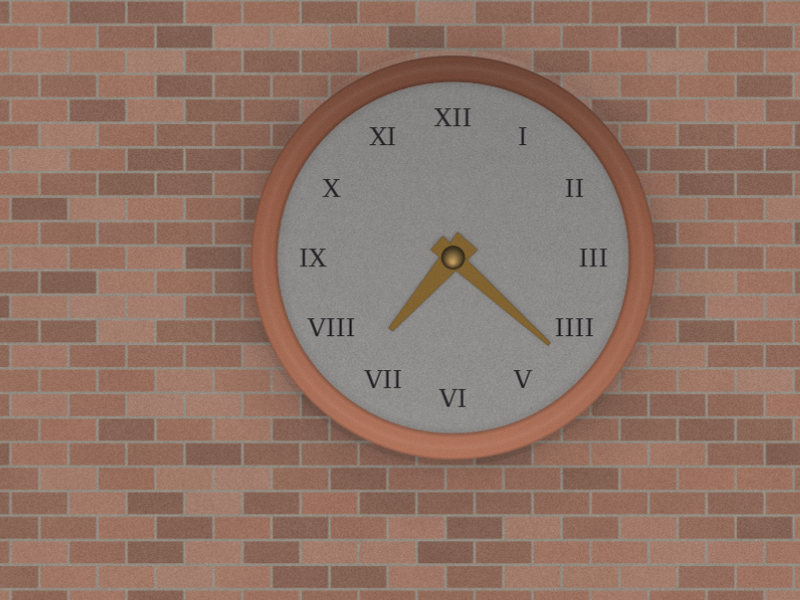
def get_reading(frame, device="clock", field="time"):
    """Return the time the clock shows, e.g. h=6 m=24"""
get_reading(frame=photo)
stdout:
h=7 m=22
